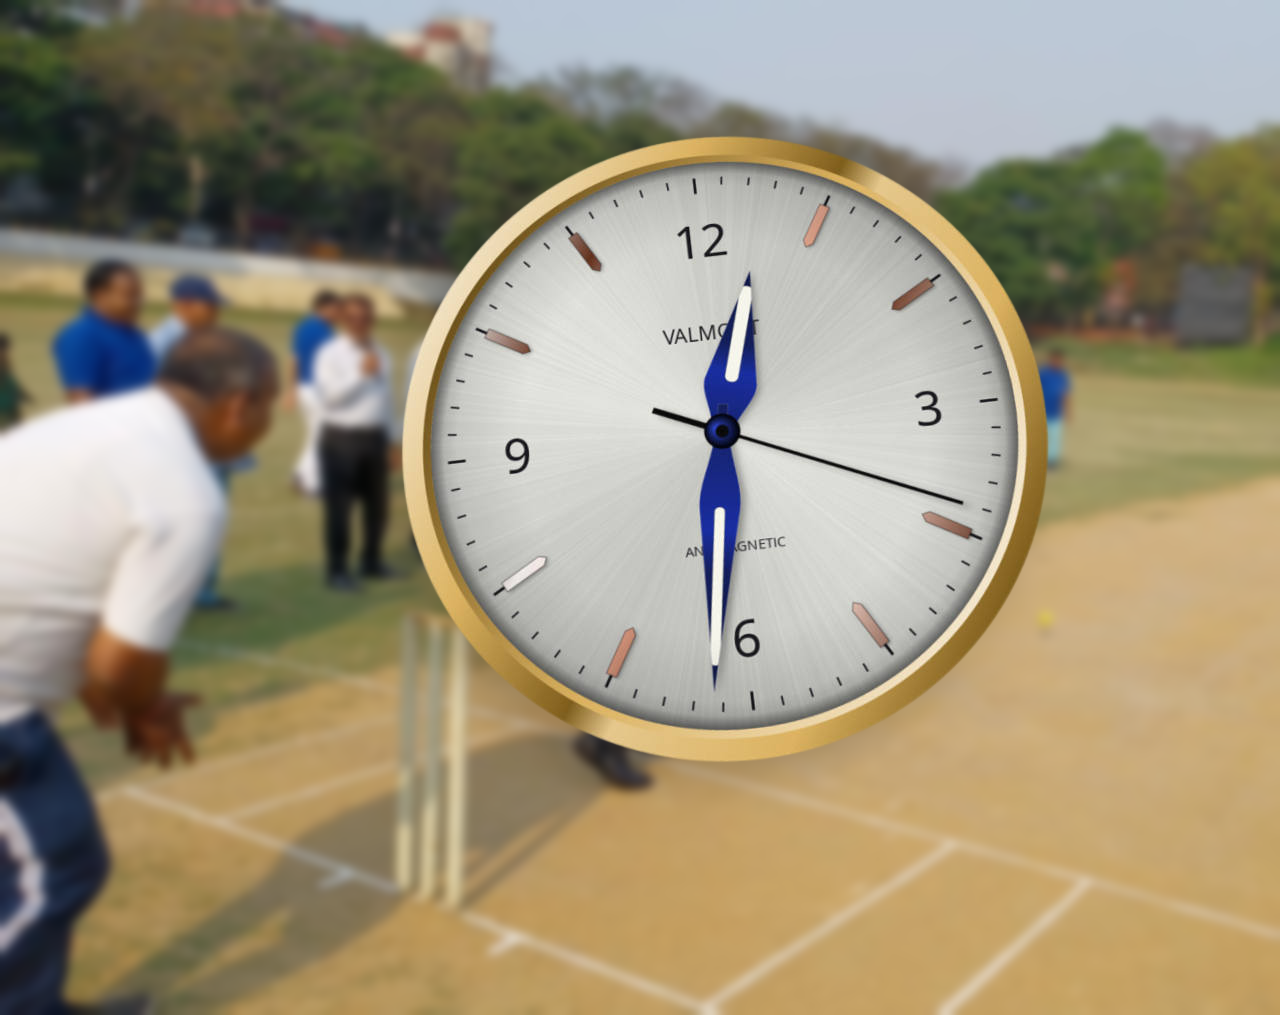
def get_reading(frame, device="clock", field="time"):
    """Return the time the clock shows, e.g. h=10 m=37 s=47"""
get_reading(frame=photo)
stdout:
h=12 m=31 s=19
